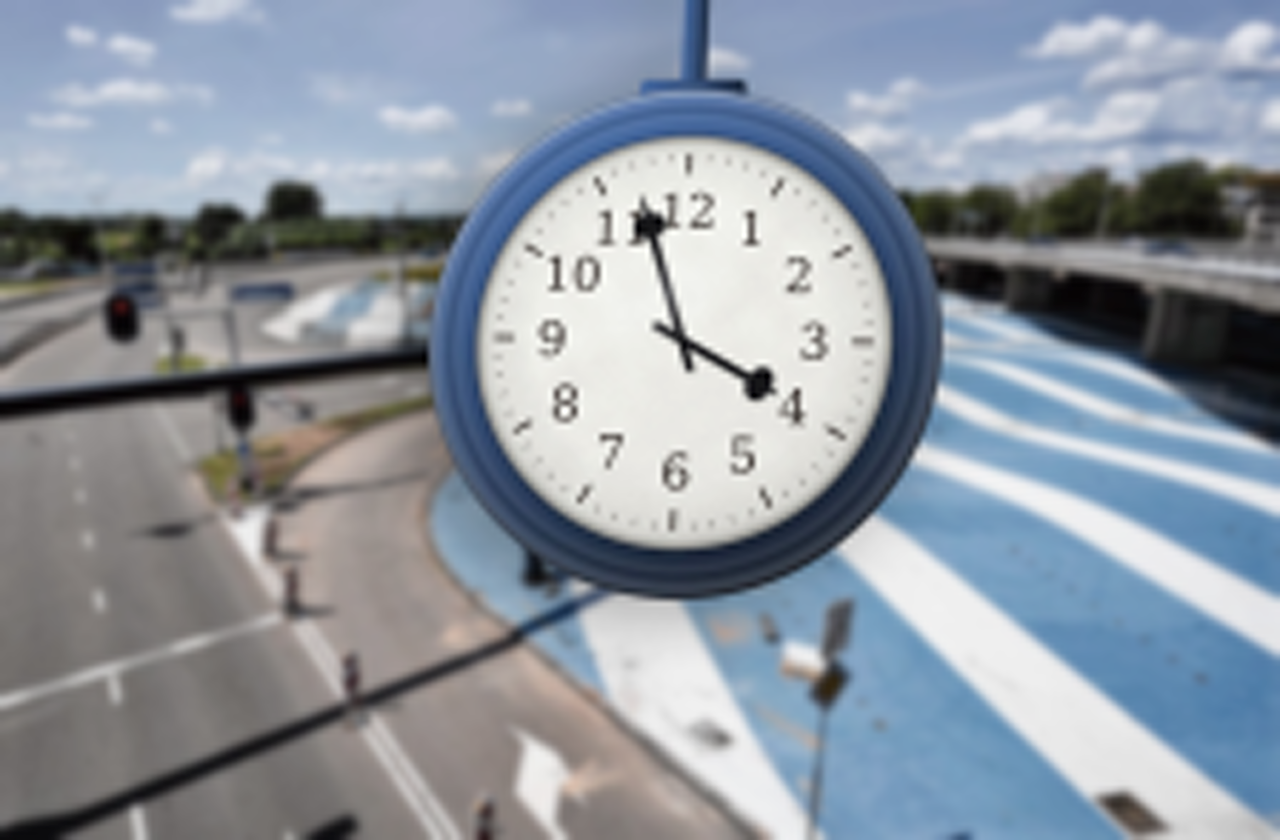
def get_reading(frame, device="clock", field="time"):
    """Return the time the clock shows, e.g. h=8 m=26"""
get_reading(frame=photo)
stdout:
h=3 m=57
